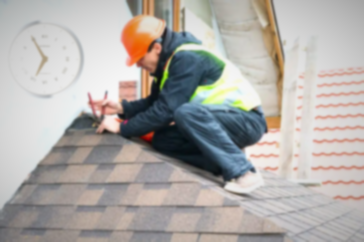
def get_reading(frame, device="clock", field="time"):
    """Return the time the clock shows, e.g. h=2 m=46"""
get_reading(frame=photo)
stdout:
h=6 m=55
